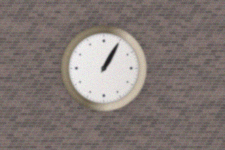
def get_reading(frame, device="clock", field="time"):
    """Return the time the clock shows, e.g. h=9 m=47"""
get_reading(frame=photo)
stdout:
h=1 m=5
